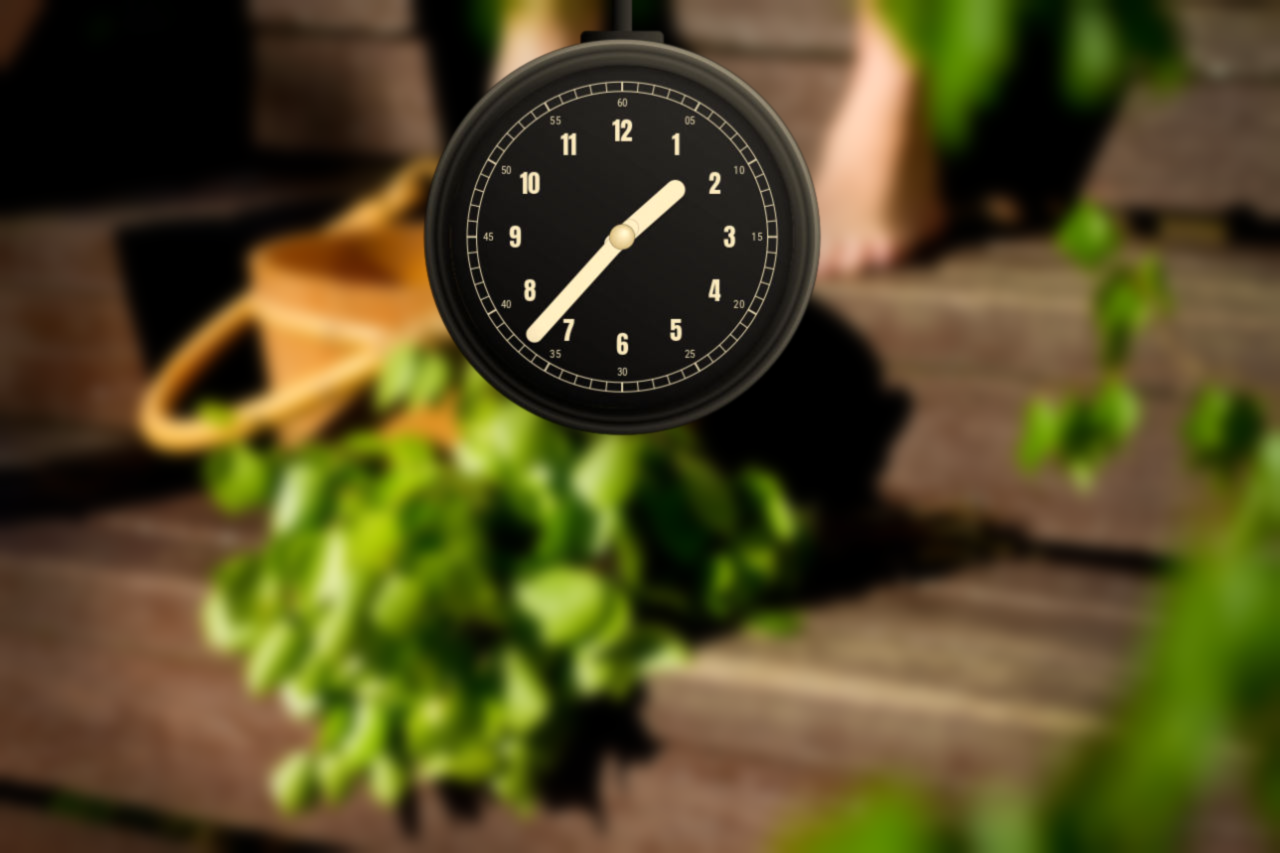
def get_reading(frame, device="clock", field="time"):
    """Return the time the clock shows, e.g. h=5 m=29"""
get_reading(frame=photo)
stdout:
h=1 m=37
